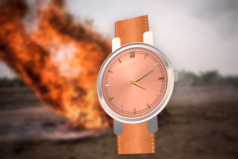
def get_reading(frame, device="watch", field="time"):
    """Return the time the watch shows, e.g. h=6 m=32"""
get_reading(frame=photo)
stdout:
h=4 m=11
